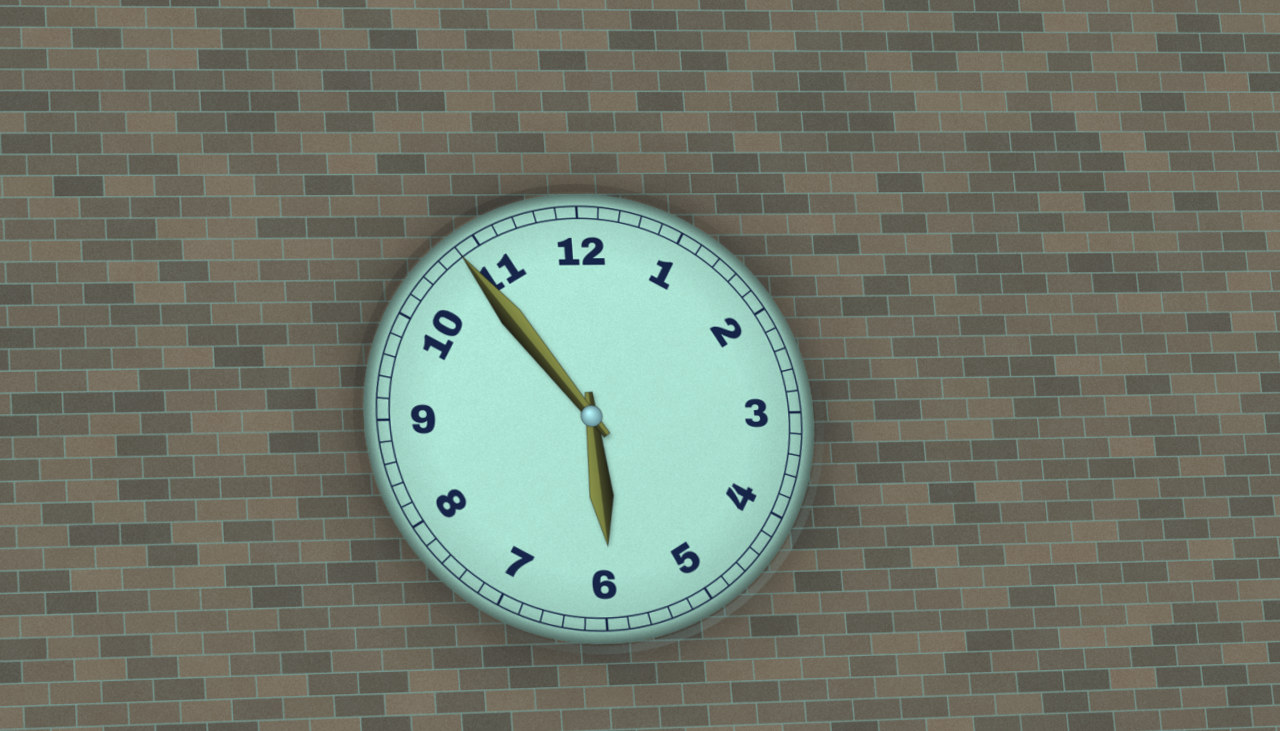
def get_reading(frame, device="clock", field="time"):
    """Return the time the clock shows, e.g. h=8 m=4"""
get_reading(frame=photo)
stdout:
h=5 m=54
